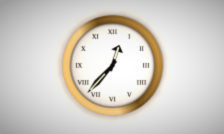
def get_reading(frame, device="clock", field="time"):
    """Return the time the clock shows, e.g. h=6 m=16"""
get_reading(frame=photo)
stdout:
h=12 m=37
